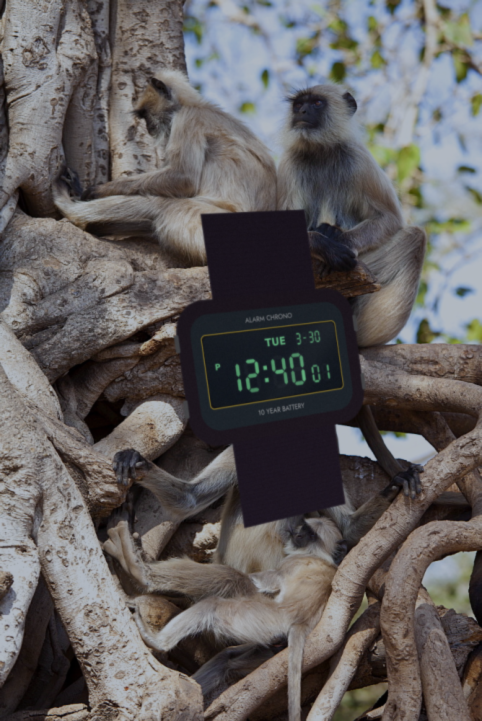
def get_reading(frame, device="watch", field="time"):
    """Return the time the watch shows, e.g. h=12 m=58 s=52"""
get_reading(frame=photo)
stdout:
h=12 m=40 s=1
